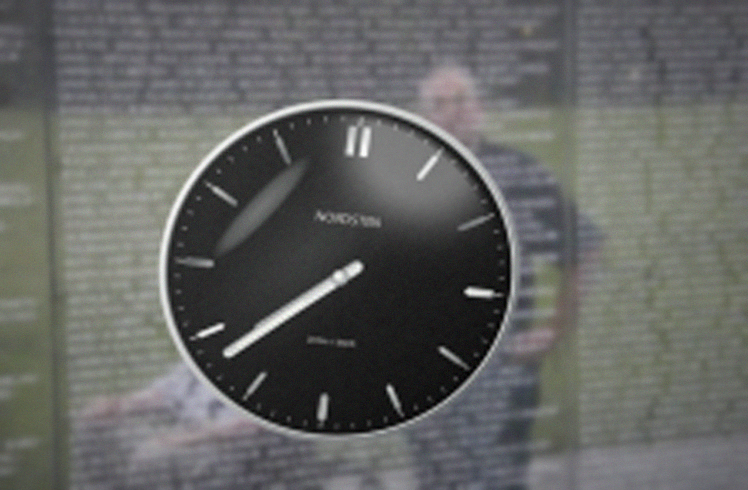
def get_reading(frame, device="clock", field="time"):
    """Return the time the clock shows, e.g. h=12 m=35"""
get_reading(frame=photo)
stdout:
h=7 m=38
